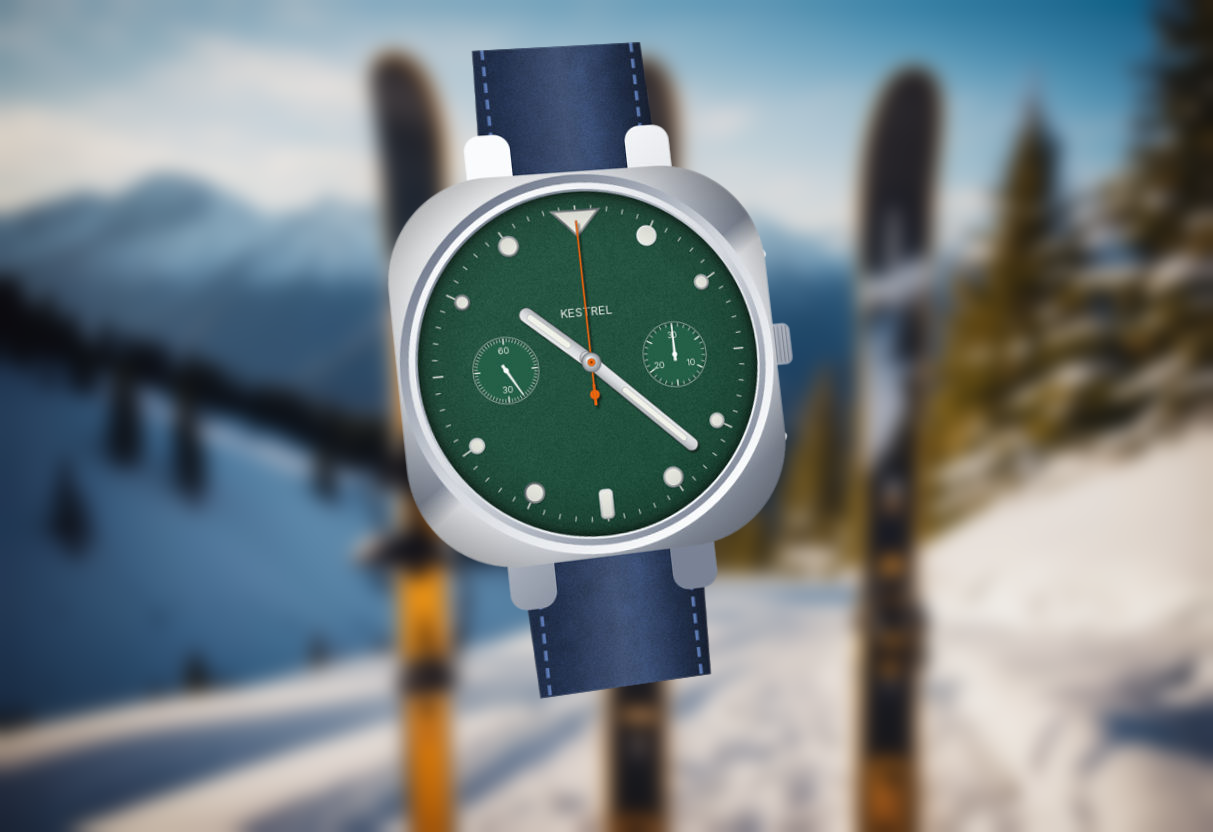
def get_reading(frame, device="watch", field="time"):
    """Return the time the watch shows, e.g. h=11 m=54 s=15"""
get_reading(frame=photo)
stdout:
h=10 m=22 s=25
